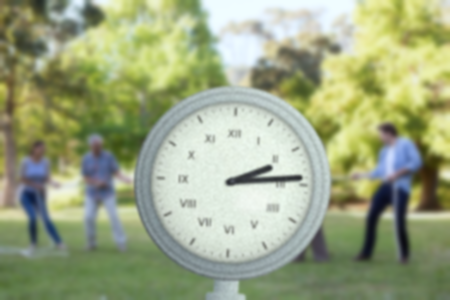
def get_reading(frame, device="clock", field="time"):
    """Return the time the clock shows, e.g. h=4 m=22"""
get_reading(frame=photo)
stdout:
h=2 m=14
